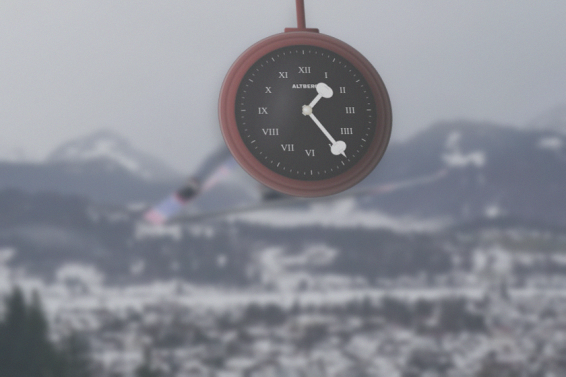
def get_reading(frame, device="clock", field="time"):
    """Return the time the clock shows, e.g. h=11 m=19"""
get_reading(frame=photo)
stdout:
h=1 m=24
